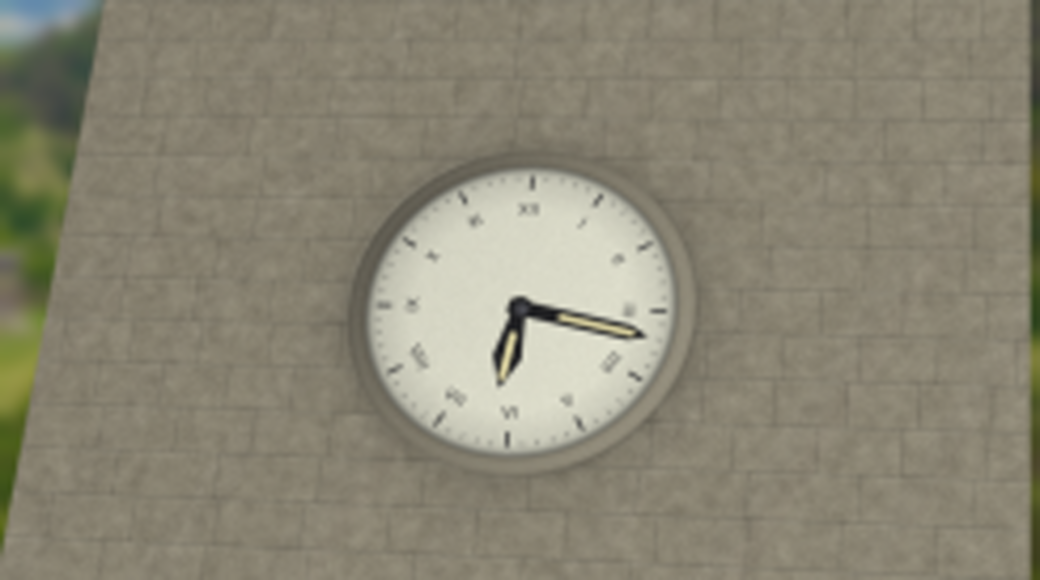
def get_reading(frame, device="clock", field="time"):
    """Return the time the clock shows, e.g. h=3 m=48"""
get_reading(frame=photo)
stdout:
h=6 m=17
